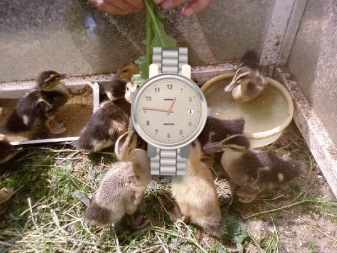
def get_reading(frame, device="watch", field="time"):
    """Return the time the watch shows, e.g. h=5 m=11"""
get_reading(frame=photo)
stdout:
h=12 m=46
